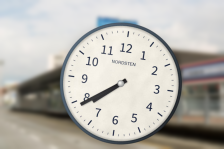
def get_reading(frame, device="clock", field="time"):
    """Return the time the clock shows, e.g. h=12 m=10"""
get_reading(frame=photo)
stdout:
h=7 m=39
